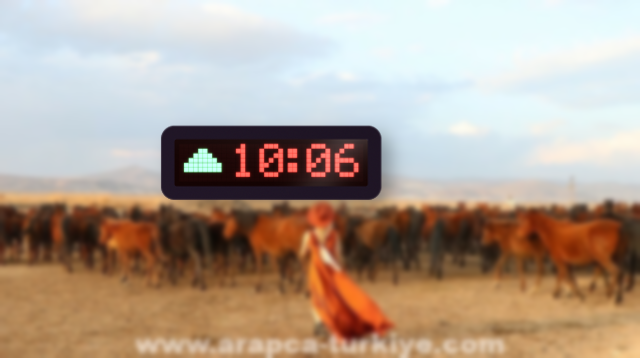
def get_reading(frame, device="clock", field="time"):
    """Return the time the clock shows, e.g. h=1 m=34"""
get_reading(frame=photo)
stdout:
h=10 m=6
